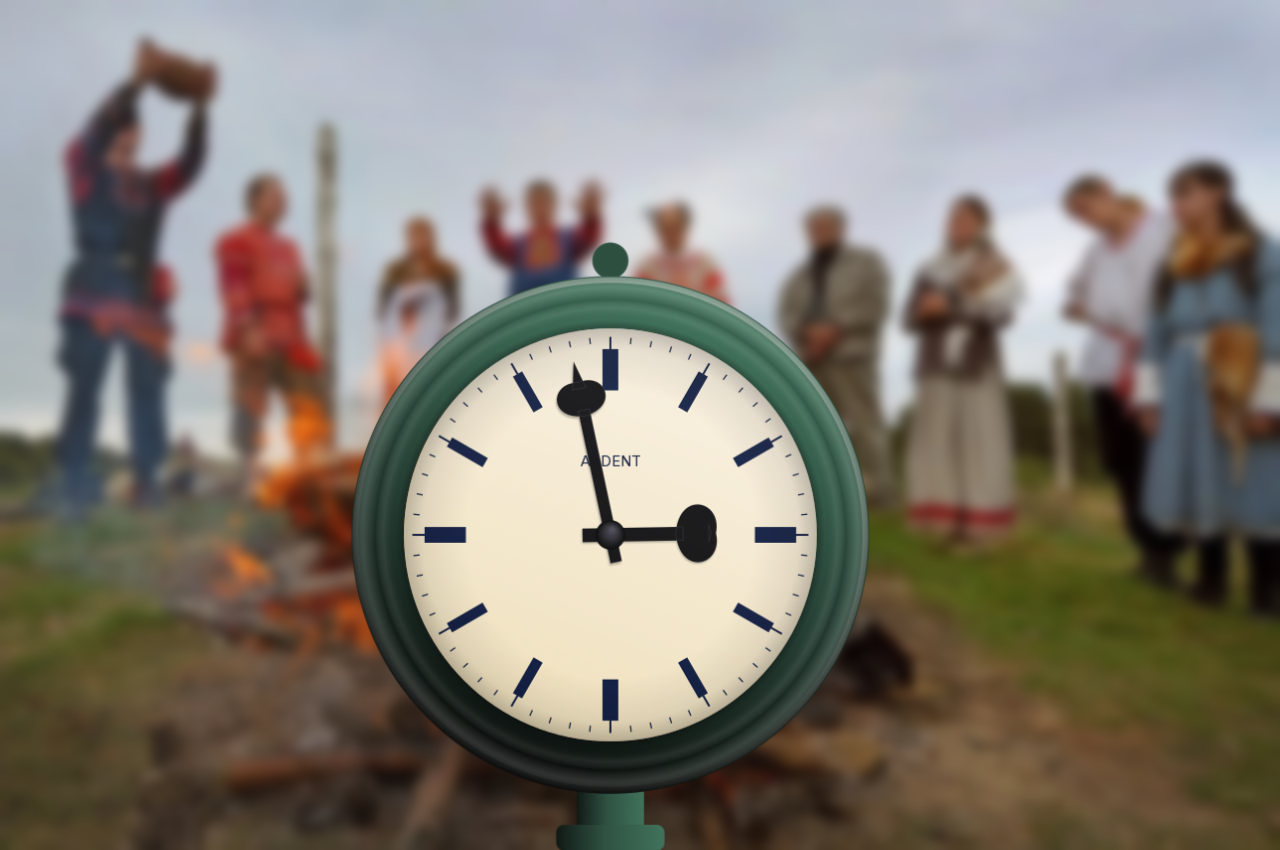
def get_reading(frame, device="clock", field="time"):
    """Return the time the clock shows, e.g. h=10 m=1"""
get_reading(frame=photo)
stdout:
h=2 m=58
